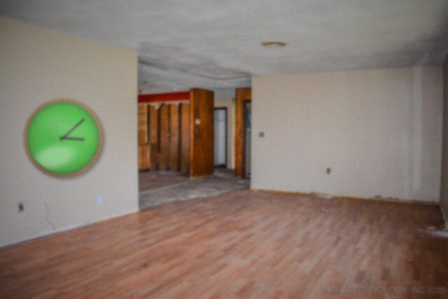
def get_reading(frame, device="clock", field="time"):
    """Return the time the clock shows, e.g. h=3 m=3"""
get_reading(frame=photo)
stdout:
h=3 m=8
